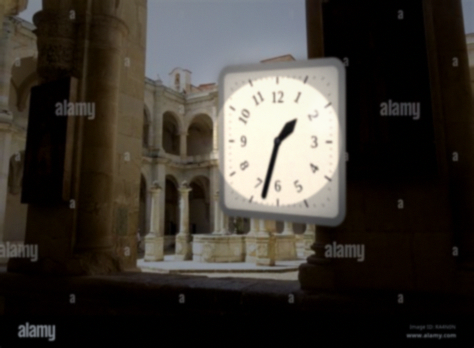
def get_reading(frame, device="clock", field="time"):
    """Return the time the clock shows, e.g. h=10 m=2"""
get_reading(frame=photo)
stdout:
h=1 m=33
